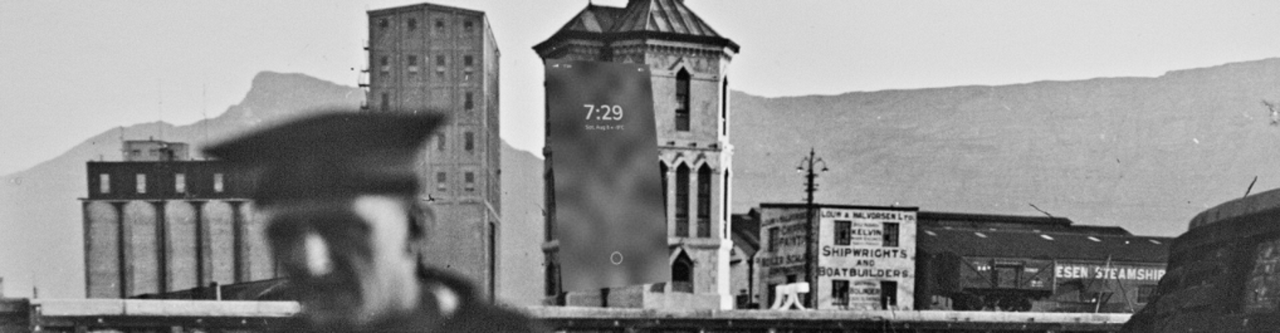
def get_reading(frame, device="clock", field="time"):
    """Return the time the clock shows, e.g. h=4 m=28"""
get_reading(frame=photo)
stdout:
h=7 m=29
